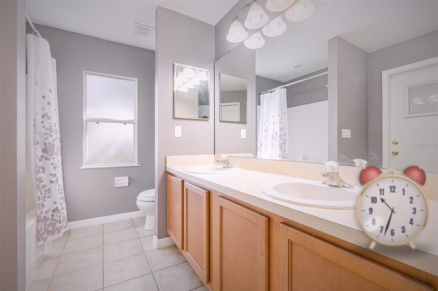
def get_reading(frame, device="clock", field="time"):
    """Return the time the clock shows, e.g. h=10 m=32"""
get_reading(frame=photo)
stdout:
h=10 m=33
